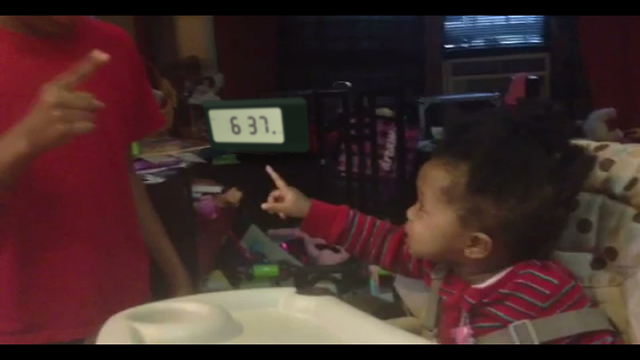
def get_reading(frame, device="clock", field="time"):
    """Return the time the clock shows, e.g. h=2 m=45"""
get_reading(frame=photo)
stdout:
h=6 m=37
